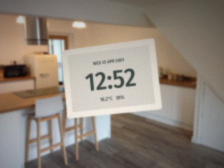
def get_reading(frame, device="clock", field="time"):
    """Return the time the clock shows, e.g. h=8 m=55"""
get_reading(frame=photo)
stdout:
h=12 m=52
